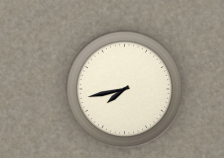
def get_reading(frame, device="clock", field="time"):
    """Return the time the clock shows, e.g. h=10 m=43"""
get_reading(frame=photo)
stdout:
h=7 m=43
